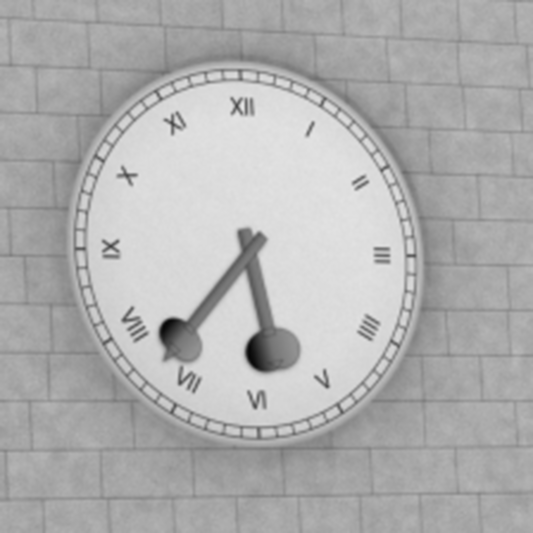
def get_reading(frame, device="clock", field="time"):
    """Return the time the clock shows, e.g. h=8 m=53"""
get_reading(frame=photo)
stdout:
h=5 m=37
